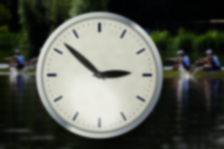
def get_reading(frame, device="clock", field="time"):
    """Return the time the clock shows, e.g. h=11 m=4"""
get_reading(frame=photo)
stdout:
h=2 m=52
